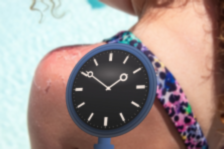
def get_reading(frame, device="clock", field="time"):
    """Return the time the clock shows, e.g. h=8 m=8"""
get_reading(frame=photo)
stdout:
h=1 m=51
